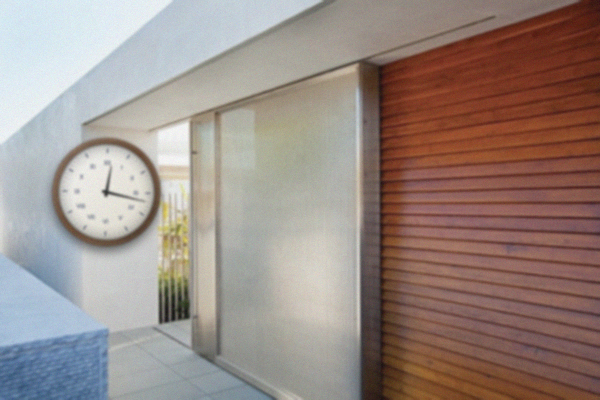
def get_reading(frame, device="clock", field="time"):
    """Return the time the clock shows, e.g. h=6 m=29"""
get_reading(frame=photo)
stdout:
h=12 m=17
